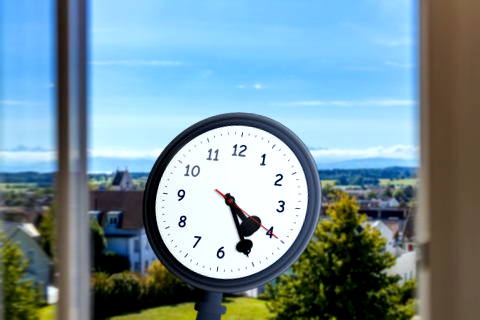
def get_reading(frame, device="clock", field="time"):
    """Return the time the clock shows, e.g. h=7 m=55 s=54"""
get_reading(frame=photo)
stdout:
h=4 m=25 s=20
